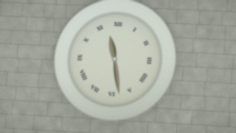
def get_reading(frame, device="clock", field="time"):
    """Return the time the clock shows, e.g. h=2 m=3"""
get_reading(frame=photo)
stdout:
h=11 m=28
